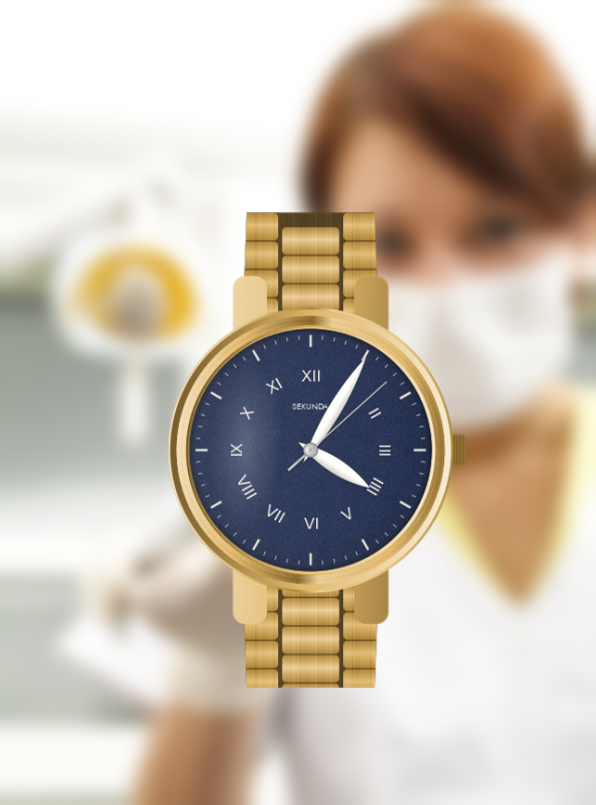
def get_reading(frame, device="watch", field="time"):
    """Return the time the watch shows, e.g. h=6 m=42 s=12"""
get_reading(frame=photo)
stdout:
h=4 m=5 s=8
